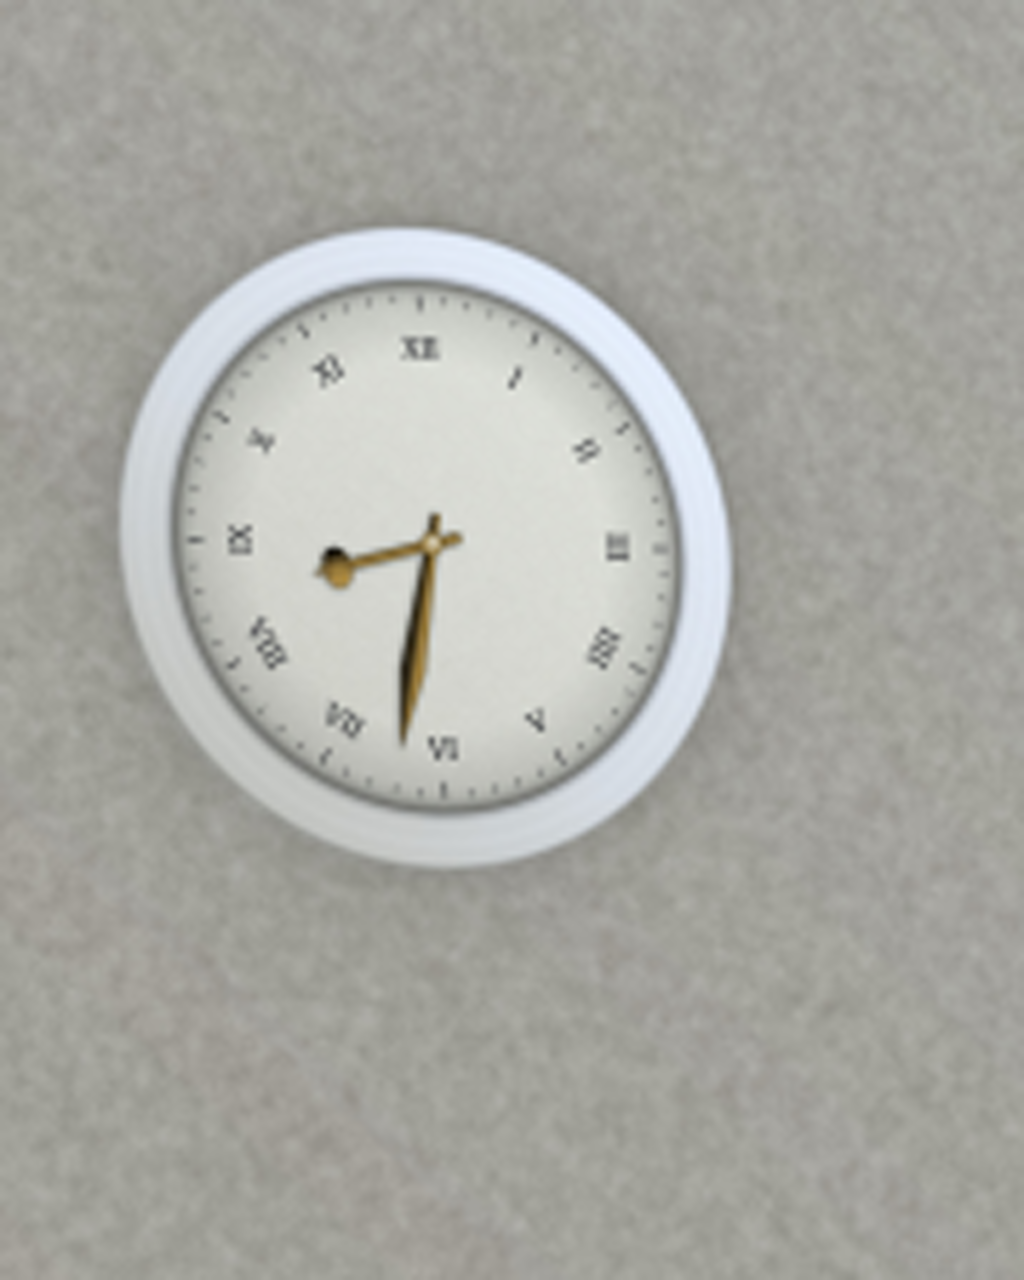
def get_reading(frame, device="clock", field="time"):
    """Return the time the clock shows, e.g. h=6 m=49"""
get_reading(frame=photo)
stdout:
h=8 m=32
